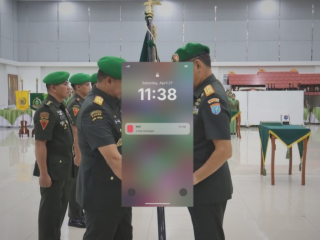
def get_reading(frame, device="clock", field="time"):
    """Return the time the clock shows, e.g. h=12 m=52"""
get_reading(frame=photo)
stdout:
h=11 m=38
